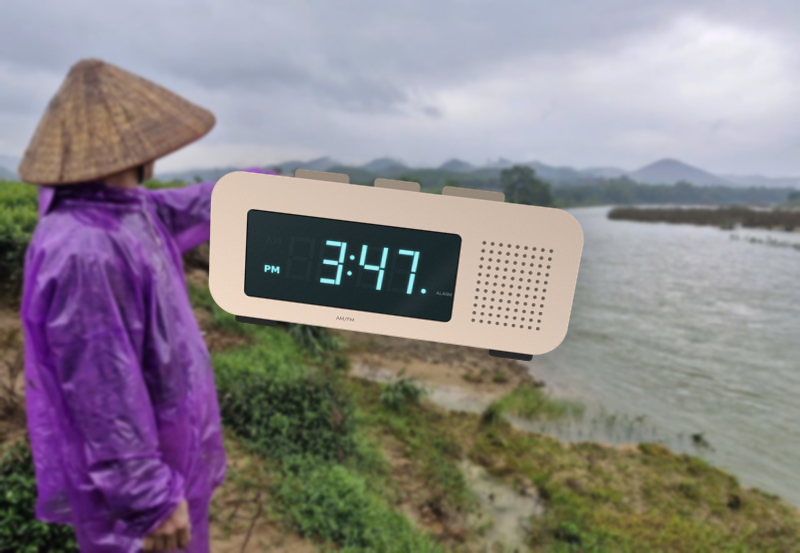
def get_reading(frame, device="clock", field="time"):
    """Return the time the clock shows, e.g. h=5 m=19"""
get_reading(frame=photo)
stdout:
h=3 m=47
